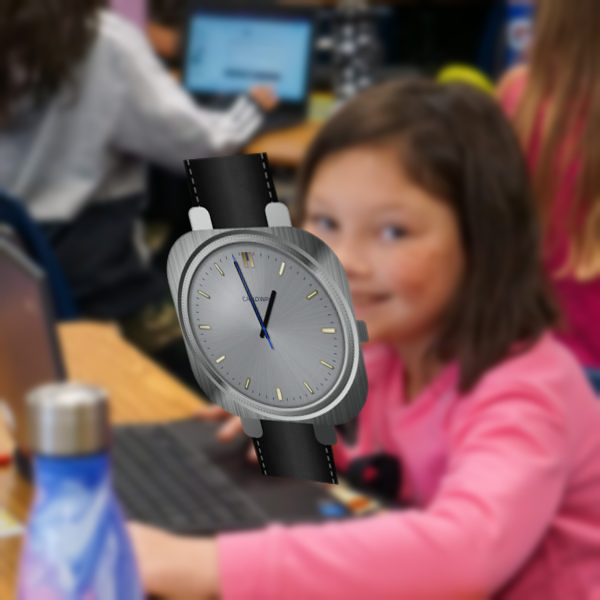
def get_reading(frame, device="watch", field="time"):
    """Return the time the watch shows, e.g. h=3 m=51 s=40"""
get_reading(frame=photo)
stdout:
h=12 m=57 s=58
